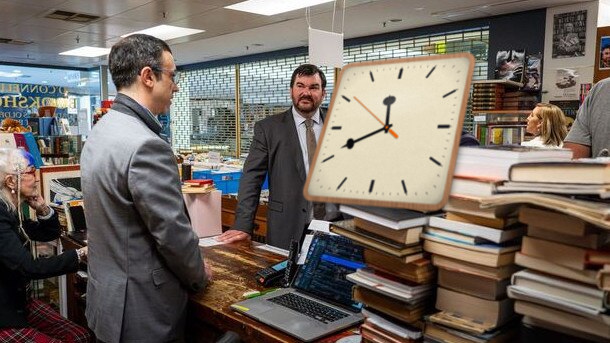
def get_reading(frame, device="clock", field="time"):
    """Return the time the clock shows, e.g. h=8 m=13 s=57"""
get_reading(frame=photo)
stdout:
h=11 m=40 s=51
